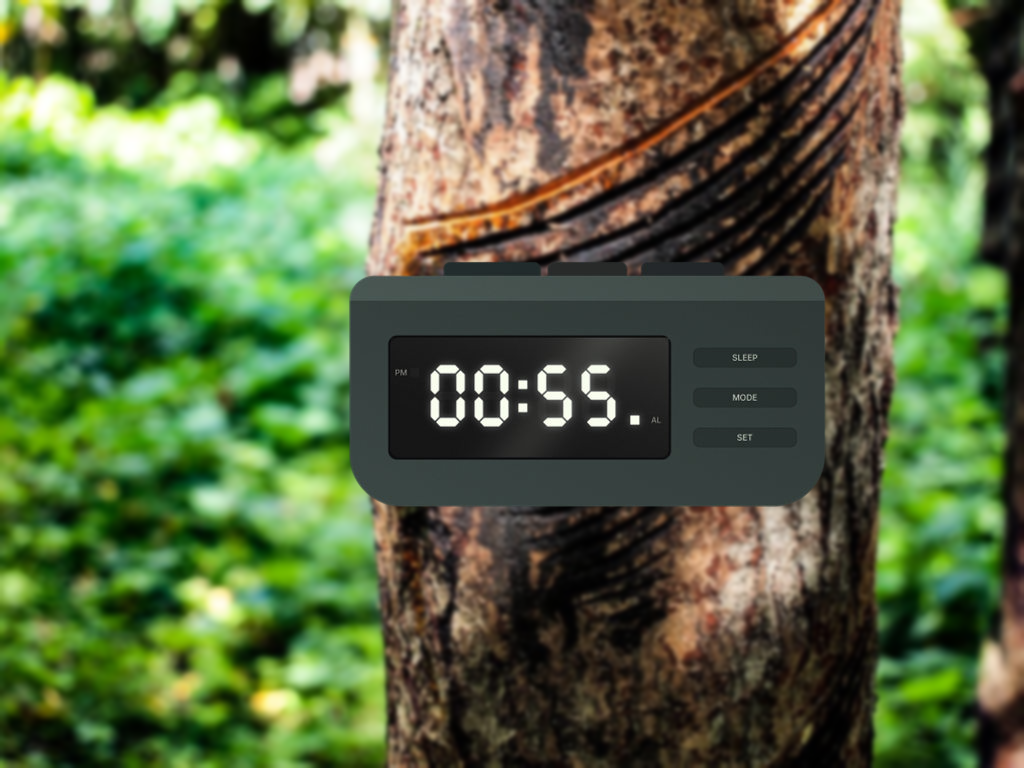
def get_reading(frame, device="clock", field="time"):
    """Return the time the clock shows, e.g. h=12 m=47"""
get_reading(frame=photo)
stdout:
h=0 m=55
